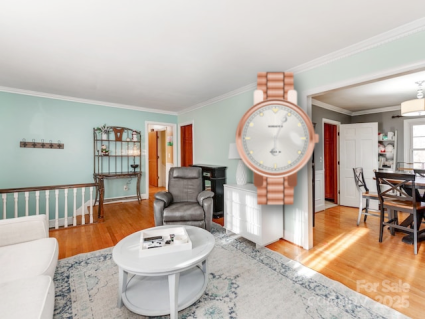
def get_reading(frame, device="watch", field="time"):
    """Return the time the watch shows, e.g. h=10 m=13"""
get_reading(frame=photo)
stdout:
h=6 m=4
